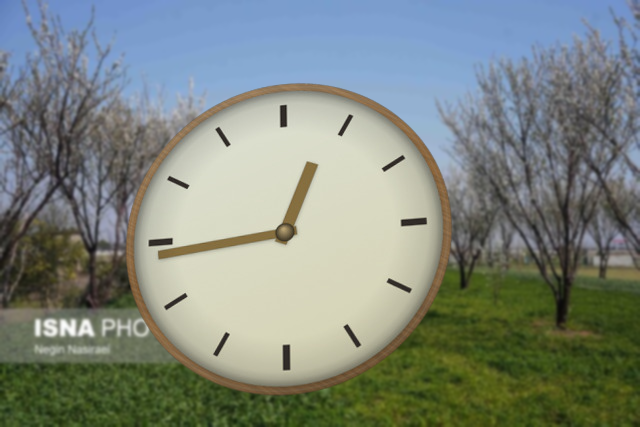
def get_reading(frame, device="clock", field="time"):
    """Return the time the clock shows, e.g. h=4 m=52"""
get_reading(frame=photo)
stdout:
h=12 m=44
